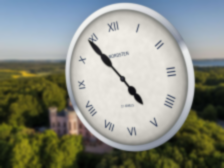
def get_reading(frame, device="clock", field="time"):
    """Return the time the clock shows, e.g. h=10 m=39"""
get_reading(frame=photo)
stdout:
h=4 m=54
